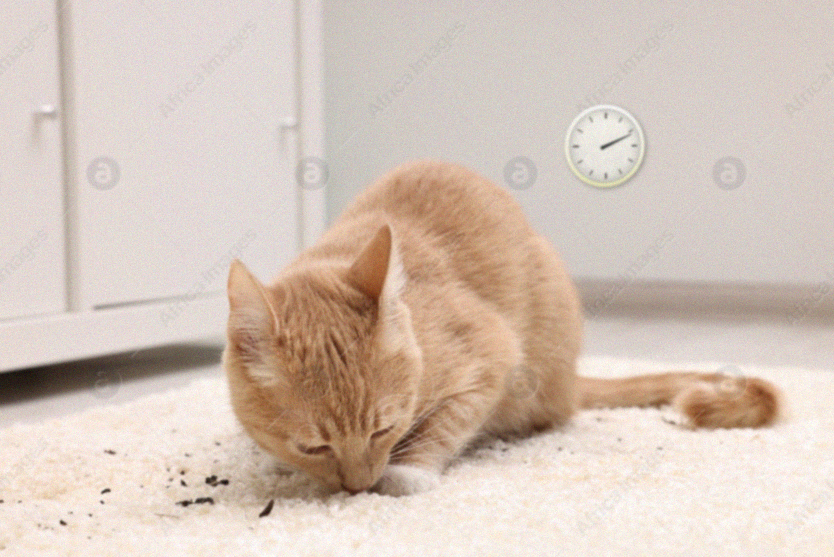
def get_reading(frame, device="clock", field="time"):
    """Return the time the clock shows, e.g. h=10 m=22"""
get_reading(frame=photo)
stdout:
h=2 m=11
